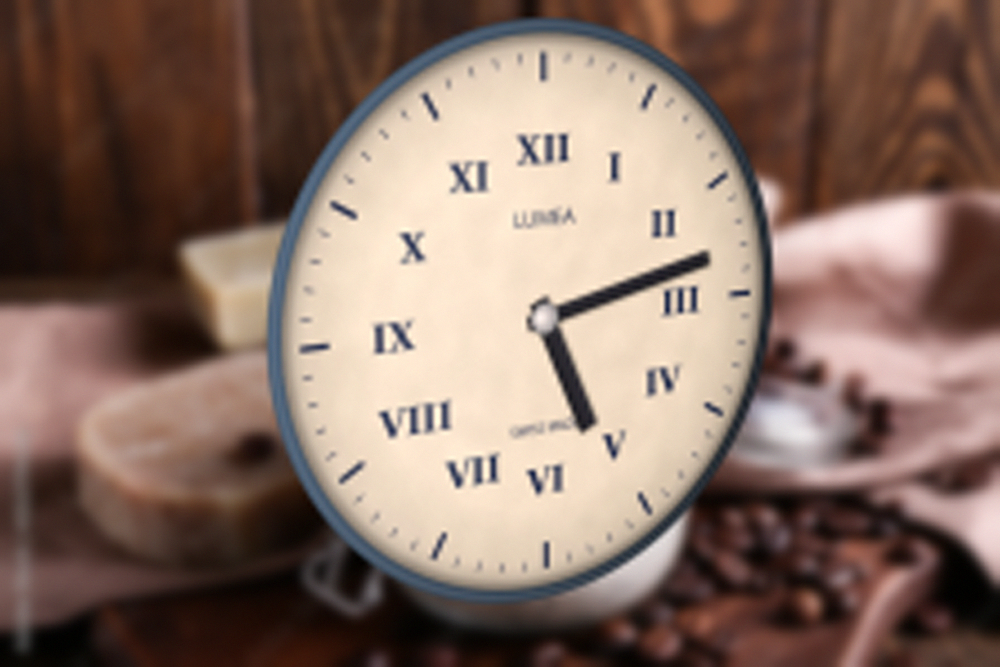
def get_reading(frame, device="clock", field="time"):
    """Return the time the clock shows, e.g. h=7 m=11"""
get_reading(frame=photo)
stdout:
h=5 m=13
